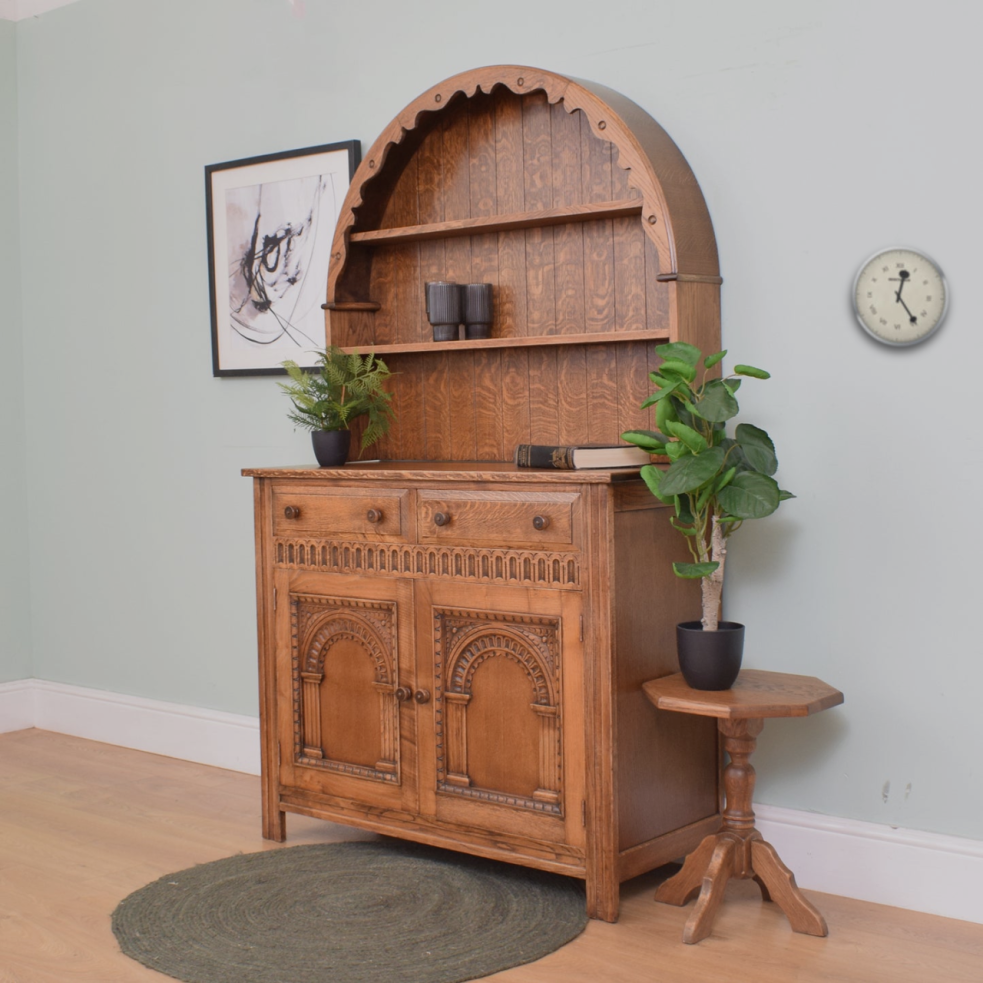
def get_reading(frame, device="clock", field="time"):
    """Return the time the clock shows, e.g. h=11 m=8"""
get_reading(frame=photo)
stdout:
h=12 m=24
